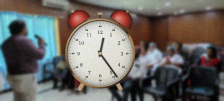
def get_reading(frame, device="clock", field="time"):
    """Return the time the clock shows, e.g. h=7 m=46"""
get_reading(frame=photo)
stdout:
h=12 m=24
